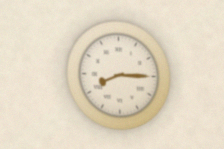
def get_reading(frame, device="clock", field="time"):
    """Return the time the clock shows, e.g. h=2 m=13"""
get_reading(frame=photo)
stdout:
h=8 m=15
